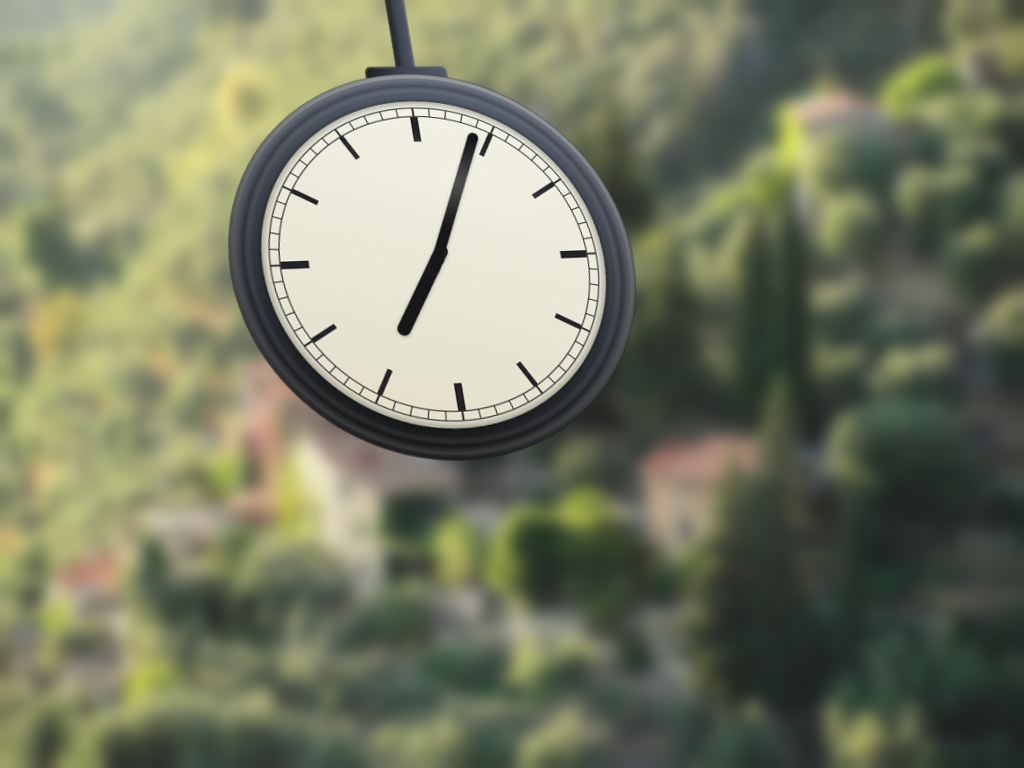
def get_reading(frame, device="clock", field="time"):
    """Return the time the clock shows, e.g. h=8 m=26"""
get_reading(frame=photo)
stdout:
h=7 m=4
